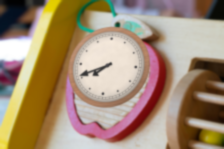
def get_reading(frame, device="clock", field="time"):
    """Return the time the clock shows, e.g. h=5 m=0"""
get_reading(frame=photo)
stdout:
h=7 m=41
